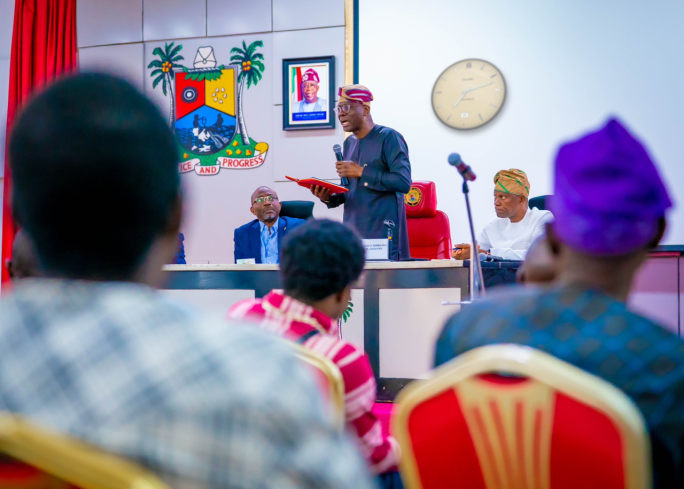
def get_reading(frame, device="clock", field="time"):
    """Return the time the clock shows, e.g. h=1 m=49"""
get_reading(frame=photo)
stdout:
h=7 m=12
